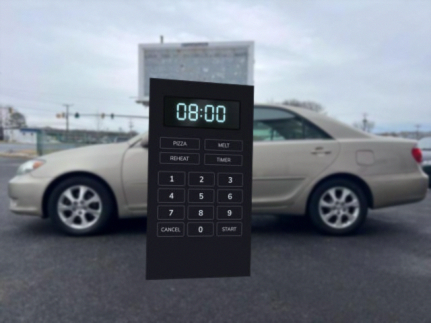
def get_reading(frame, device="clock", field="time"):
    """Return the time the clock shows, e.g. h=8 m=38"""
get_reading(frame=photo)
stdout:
h=8 m=0
